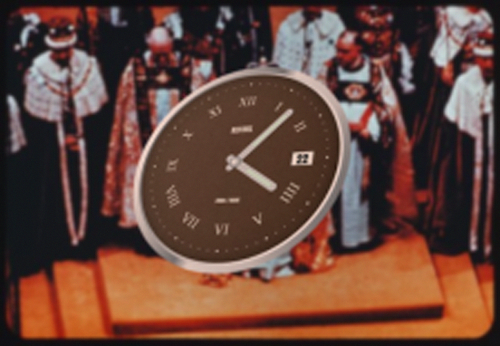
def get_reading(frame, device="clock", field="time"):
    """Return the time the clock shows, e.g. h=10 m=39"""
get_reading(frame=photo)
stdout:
h=4 m=7
